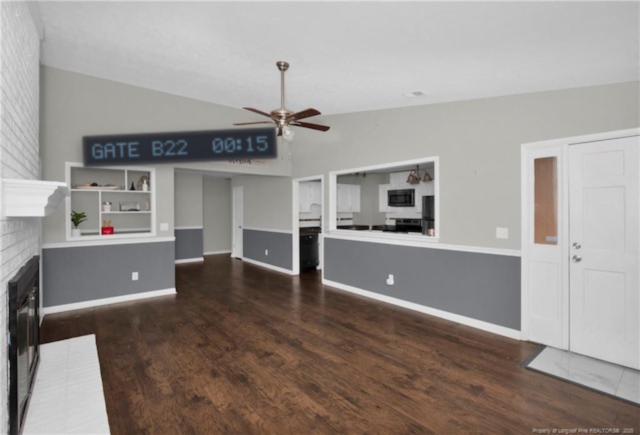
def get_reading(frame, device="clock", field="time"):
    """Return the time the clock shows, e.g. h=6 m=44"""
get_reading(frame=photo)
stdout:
h=0 m=15
